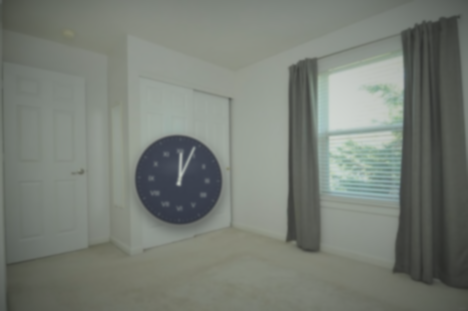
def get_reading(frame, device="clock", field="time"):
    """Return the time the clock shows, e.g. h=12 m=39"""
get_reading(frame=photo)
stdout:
h=12 m=4
